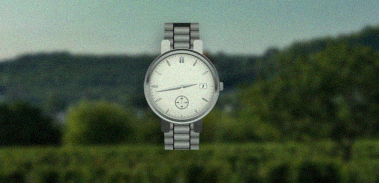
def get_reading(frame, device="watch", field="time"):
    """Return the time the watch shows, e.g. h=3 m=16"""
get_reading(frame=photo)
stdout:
h=2 m=43
